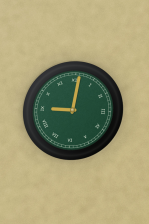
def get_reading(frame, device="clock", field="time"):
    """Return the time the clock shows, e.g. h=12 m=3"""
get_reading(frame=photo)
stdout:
h=9 m=1
